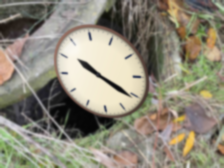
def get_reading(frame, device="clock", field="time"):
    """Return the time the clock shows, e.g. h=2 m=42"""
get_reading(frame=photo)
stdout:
h=10 m=21
